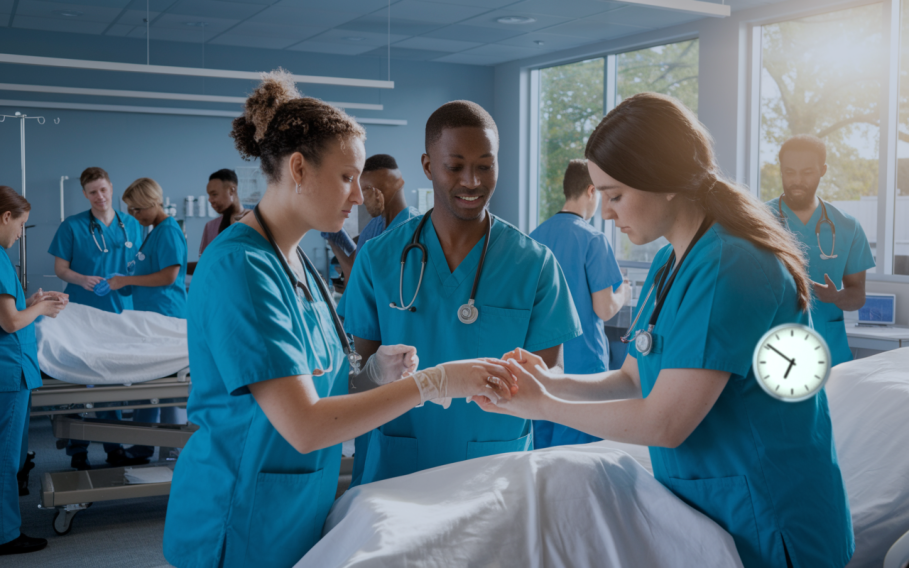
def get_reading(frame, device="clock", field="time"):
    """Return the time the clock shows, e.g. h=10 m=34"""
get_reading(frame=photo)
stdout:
h=6 m=51
